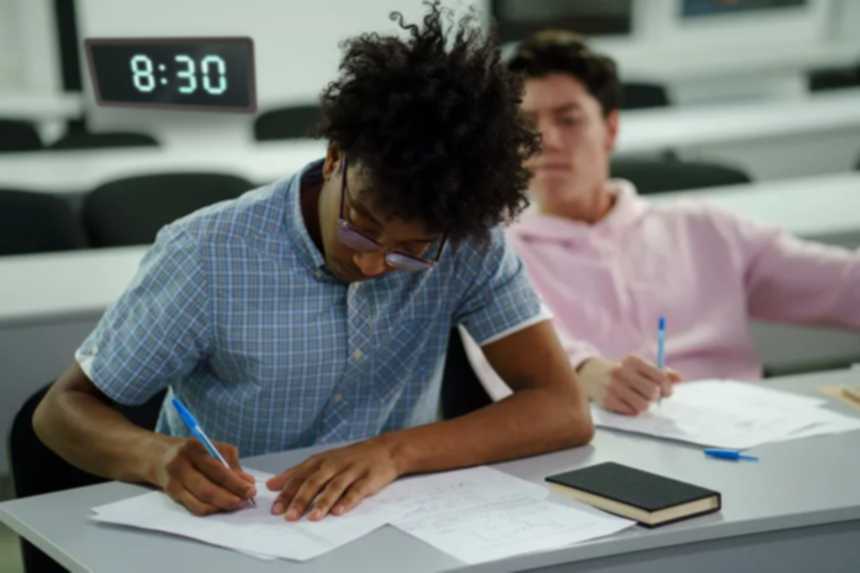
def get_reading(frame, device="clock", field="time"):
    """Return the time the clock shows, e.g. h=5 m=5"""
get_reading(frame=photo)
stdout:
h=8 m=30
